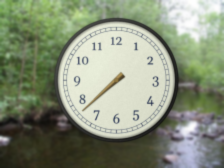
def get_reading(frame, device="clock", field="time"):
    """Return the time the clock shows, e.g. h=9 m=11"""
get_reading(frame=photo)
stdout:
h=7 m=38
